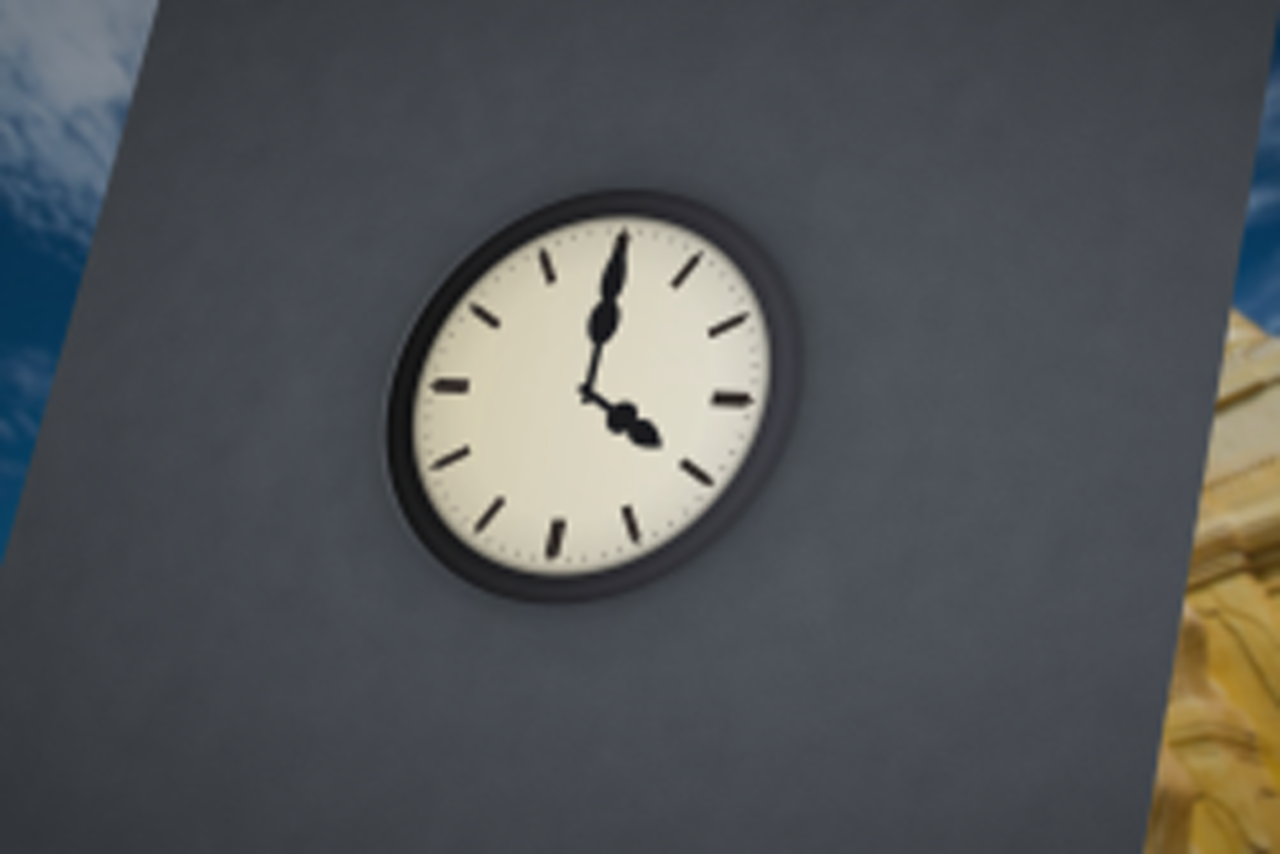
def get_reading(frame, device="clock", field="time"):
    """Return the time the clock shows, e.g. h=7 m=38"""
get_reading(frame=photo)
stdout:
h=4 m=0
